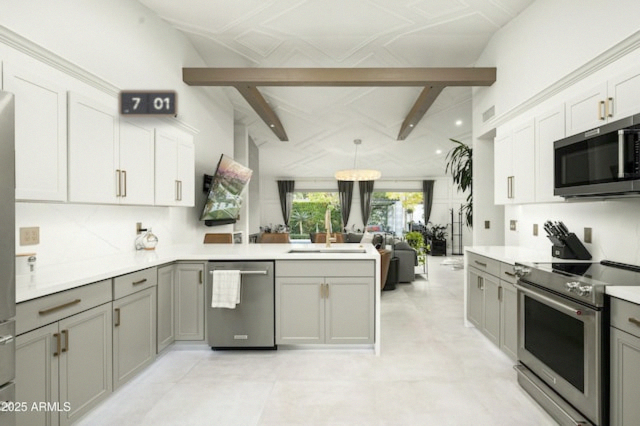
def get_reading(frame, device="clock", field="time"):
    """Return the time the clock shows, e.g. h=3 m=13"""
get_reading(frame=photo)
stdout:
h=7 m=1
